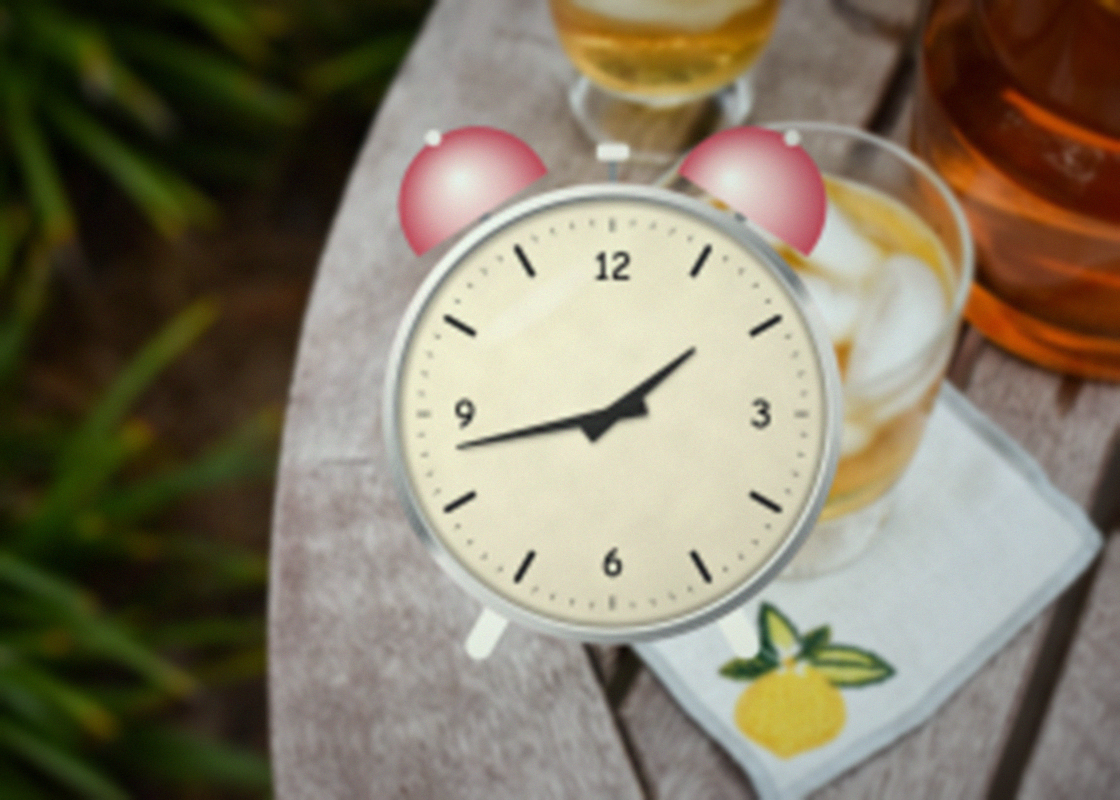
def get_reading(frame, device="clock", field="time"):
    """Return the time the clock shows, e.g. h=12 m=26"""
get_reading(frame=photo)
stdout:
h=1 m=43
